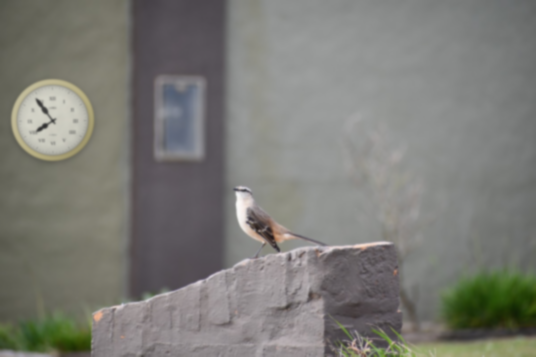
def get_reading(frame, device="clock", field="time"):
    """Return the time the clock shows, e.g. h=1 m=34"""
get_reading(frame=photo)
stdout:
h=7 m=54
